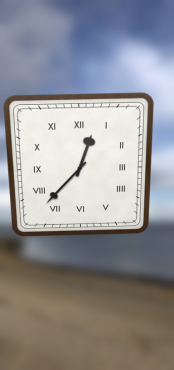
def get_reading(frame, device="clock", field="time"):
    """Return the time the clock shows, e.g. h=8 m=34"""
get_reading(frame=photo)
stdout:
h=12 m=37
